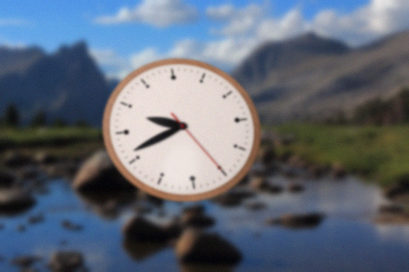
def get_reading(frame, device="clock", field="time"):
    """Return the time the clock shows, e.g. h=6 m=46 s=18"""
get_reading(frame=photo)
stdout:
h=9 m=41 s=25
